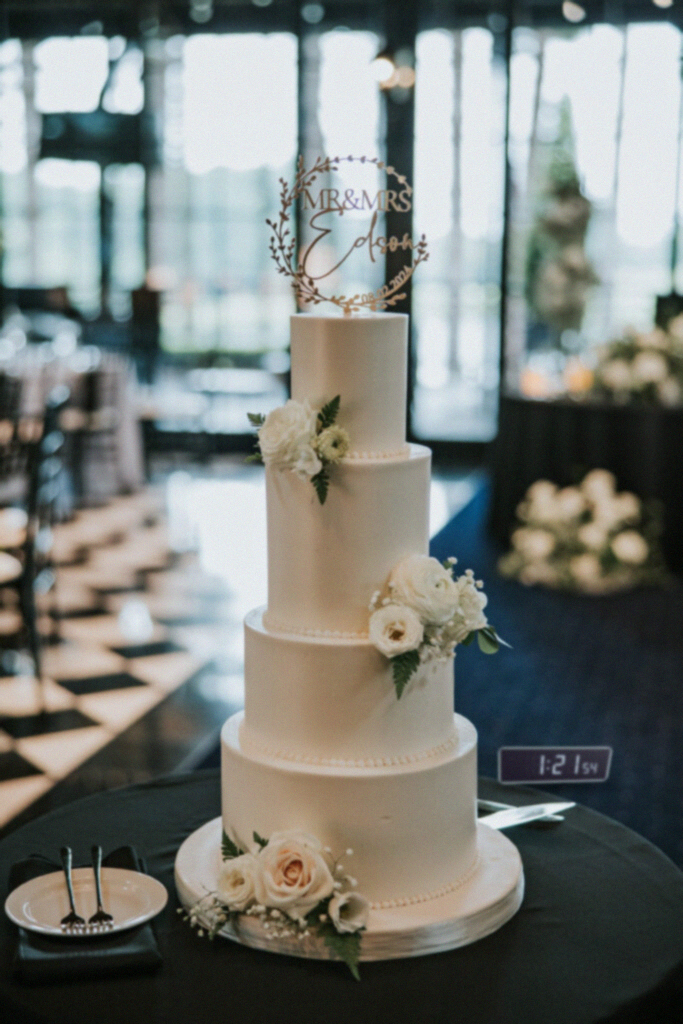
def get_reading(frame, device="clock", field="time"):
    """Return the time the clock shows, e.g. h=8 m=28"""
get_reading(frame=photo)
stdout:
h=1 m=21
